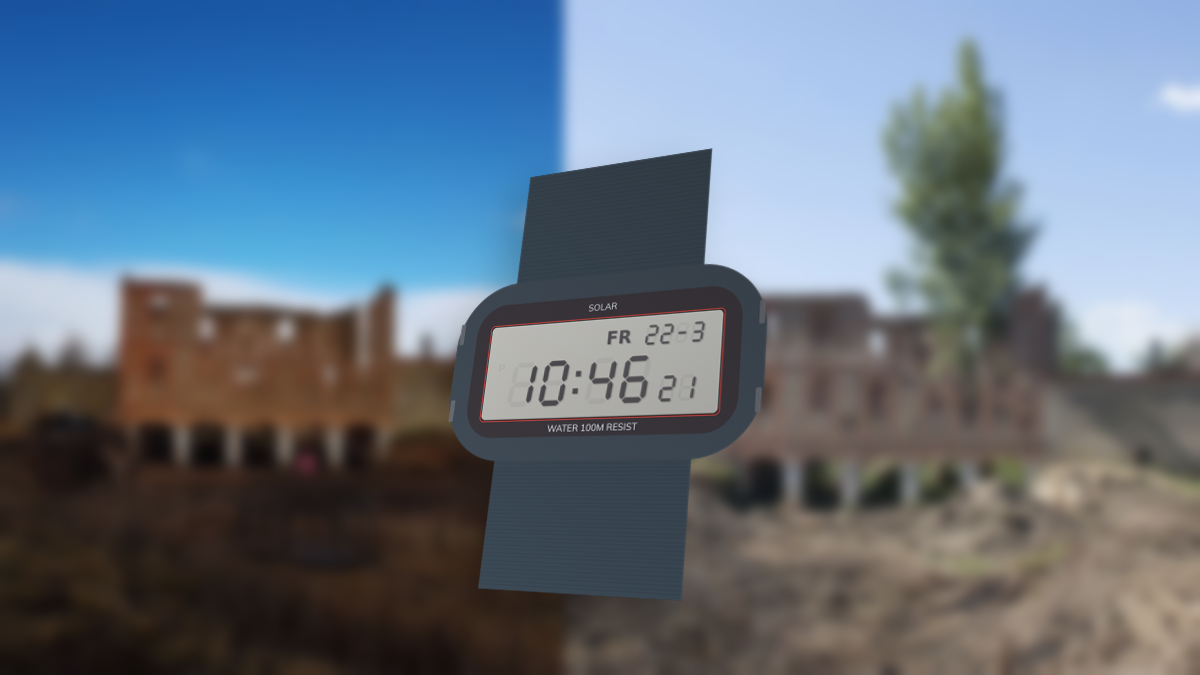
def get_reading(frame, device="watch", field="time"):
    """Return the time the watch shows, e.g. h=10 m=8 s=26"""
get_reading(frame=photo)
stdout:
h=10 m=46 s=21
